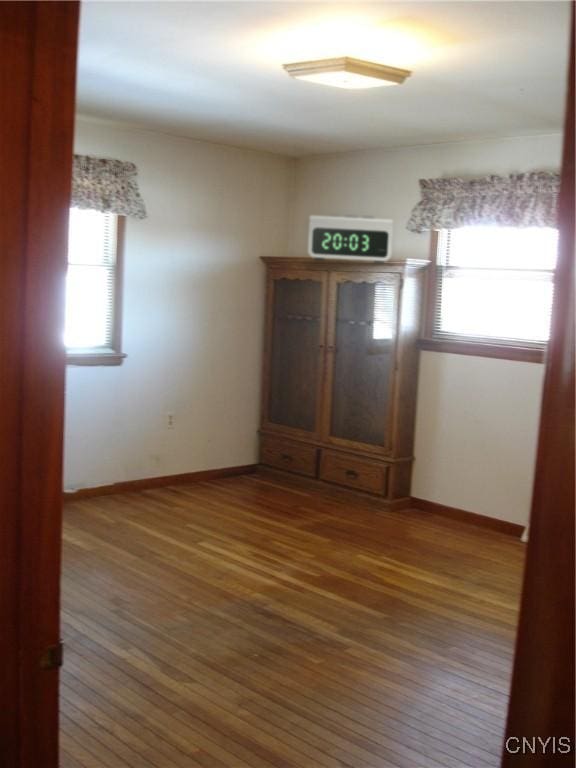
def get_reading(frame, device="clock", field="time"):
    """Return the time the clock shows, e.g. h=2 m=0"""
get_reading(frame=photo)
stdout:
h=20 m=3
